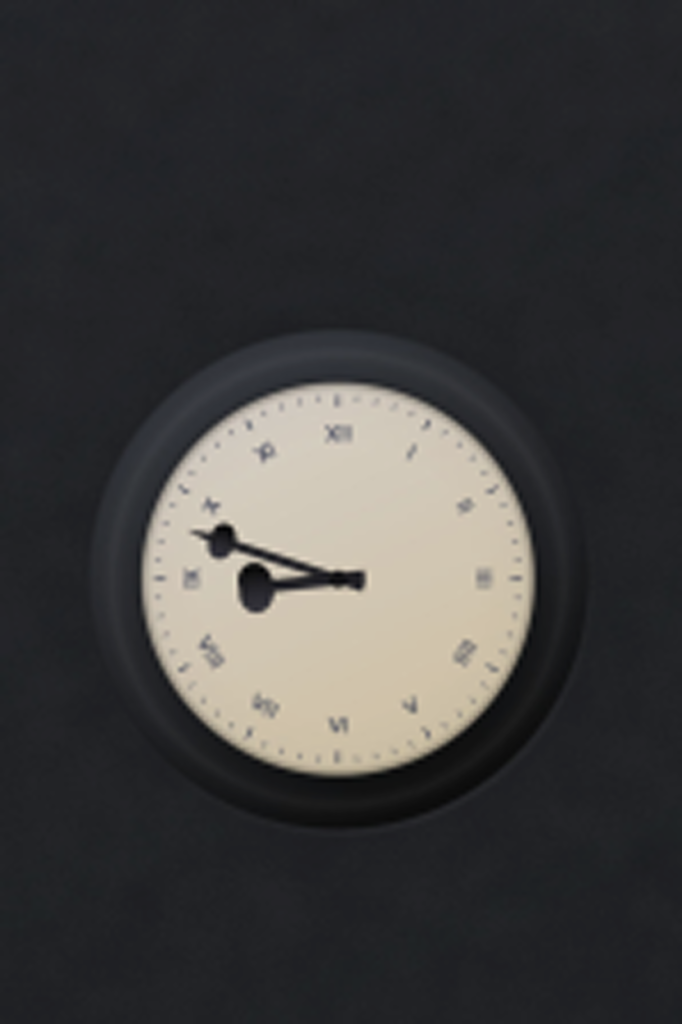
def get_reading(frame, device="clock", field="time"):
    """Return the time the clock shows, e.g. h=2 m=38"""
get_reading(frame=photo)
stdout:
h=8 m=48
